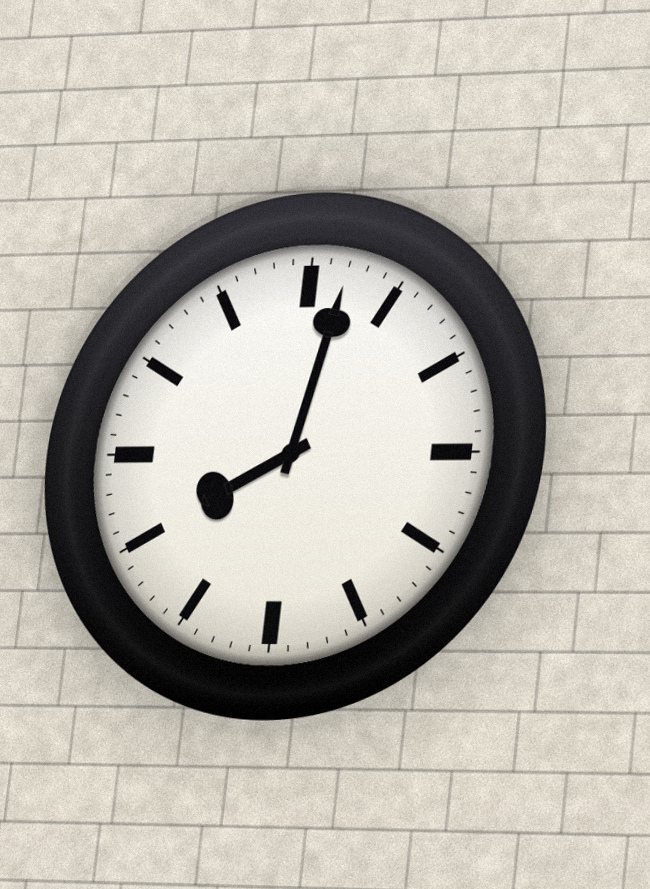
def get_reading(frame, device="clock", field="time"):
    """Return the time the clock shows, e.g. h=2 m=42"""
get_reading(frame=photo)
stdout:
h=8 m=2
